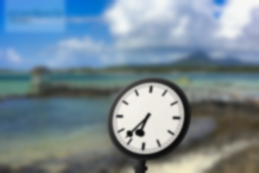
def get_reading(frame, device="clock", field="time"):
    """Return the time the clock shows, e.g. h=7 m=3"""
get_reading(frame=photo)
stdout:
h=6 m=37
